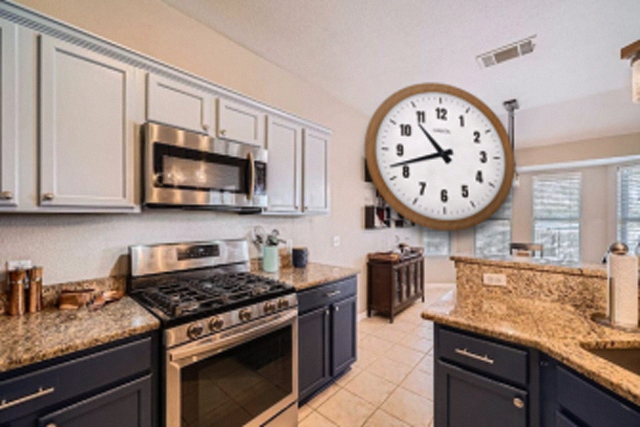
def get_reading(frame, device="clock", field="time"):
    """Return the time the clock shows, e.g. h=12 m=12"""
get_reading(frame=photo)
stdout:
h=10 m=42
